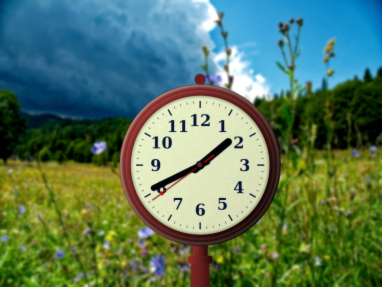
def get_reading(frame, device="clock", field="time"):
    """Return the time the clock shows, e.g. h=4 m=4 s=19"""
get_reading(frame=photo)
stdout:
h=1 m=40 s=39
